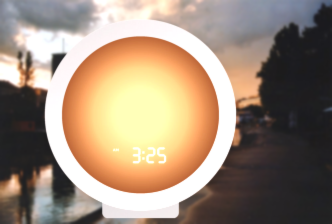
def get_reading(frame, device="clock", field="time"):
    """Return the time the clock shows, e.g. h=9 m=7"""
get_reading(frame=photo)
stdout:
h=3 m=25
